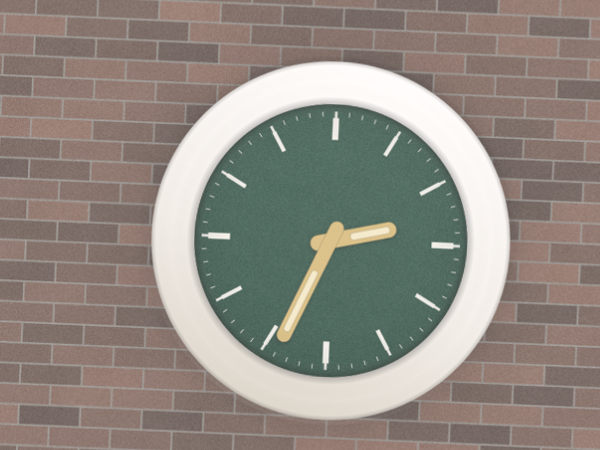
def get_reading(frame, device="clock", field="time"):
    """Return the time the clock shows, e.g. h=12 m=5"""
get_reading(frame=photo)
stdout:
h=2 m=34
